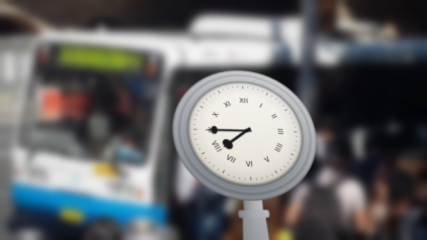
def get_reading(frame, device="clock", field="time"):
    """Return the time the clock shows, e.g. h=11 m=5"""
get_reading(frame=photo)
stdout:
h=7 m=45
